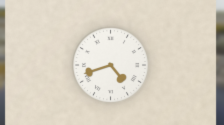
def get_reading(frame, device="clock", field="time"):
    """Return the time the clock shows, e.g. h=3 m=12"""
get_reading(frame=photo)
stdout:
h=4 m=42
